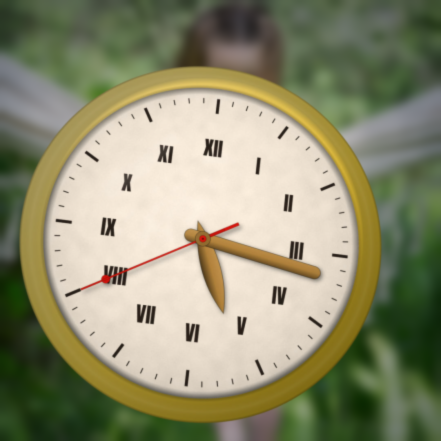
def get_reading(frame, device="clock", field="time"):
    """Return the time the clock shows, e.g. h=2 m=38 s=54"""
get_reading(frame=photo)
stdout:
h=5 m=16 s=40
